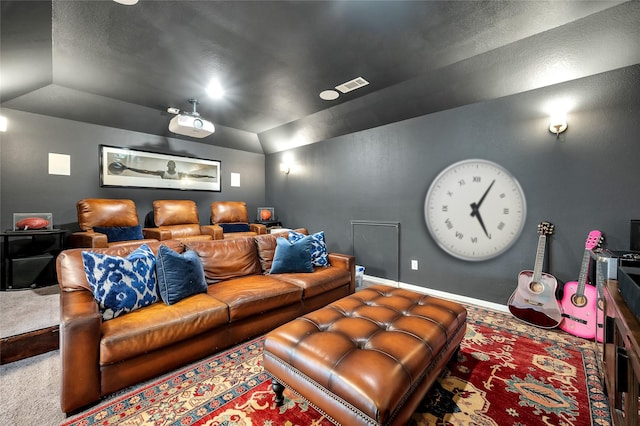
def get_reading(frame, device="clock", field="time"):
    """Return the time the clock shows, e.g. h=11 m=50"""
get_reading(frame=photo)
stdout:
h=5 m=5
